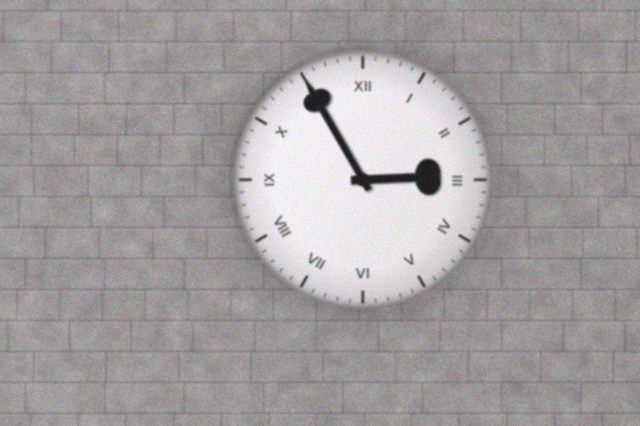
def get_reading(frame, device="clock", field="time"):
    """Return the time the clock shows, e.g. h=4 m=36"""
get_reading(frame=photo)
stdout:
h=2 m=55
